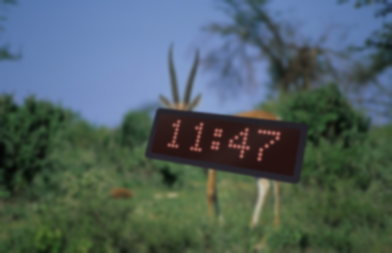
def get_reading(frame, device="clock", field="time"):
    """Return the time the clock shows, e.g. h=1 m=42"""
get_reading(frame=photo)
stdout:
h=11 m=47
